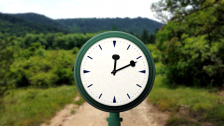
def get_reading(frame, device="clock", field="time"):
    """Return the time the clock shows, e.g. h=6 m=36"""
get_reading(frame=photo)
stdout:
h=12 m=11
